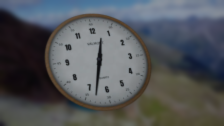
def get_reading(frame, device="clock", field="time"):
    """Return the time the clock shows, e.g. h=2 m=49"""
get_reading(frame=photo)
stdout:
h=12 m=33
